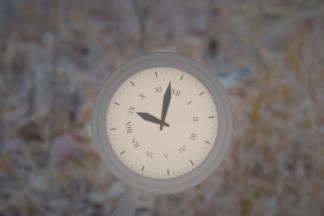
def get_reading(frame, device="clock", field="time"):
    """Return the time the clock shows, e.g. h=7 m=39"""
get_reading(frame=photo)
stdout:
h=8 m=58
